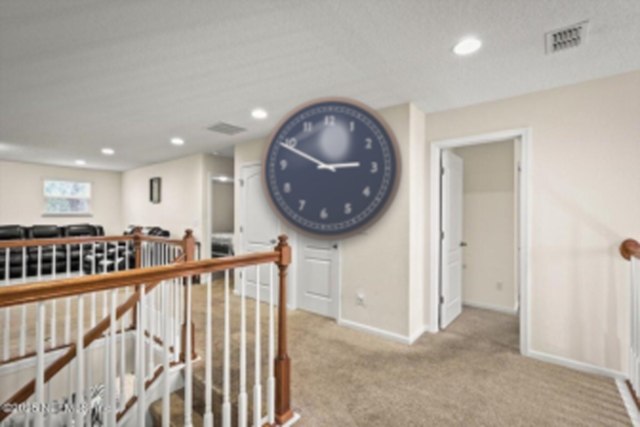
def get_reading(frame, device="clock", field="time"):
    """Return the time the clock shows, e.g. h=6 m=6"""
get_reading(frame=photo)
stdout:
h=2 m=49
